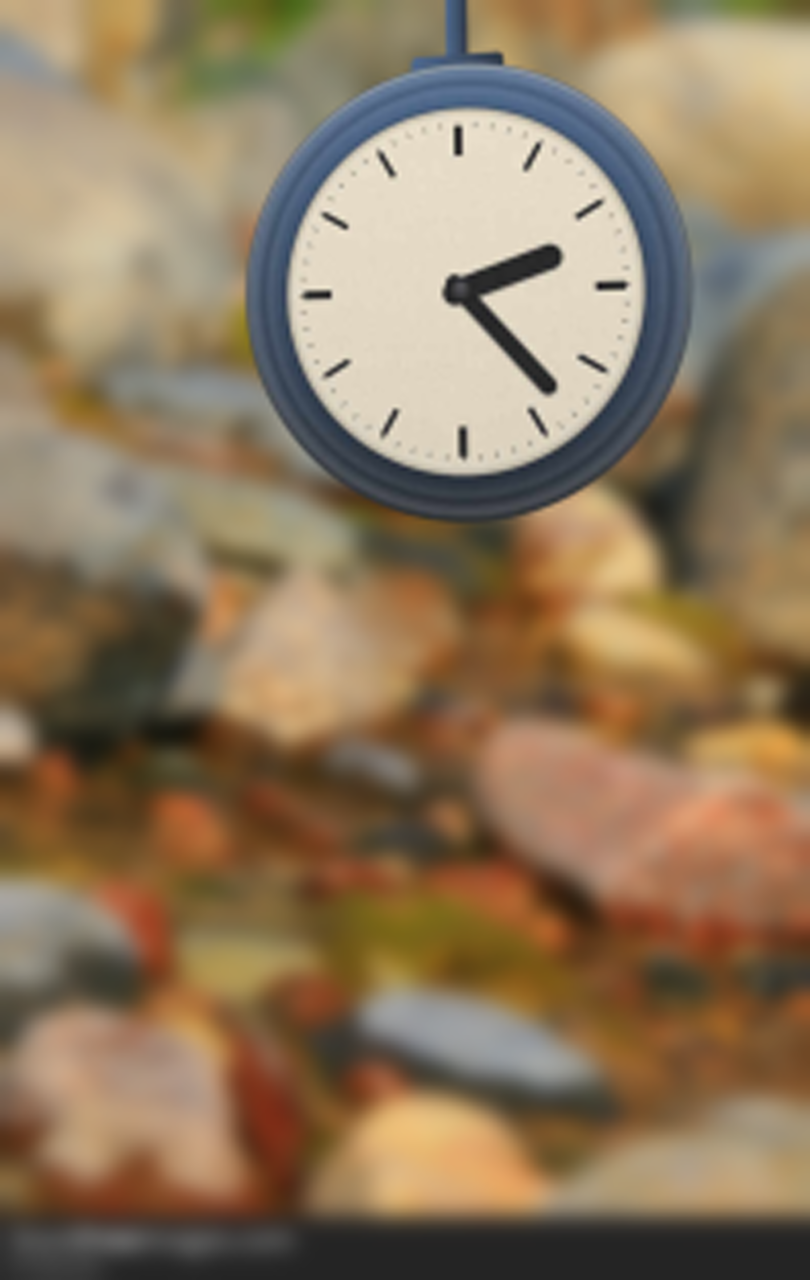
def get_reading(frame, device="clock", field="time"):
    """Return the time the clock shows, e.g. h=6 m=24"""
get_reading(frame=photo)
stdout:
h=2 m=23
